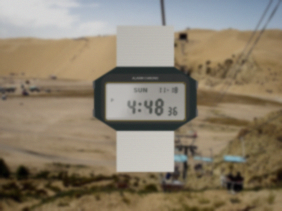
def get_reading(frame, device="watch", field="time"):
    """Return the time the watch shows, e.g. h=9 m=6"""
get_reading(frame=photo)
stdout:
h=4 m=48
